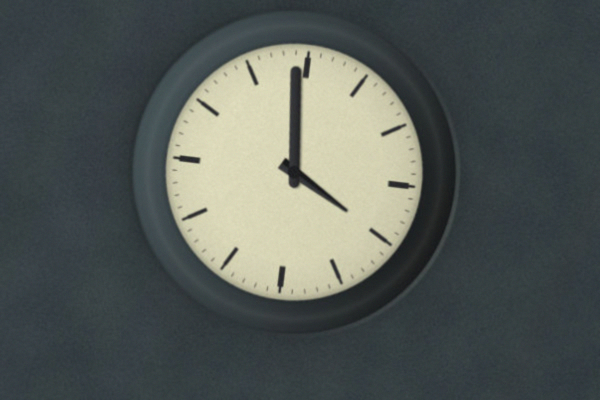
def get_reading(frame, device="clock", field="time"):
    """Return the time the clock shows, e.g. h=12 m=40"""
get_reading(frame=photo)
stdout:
h=3 m=59
